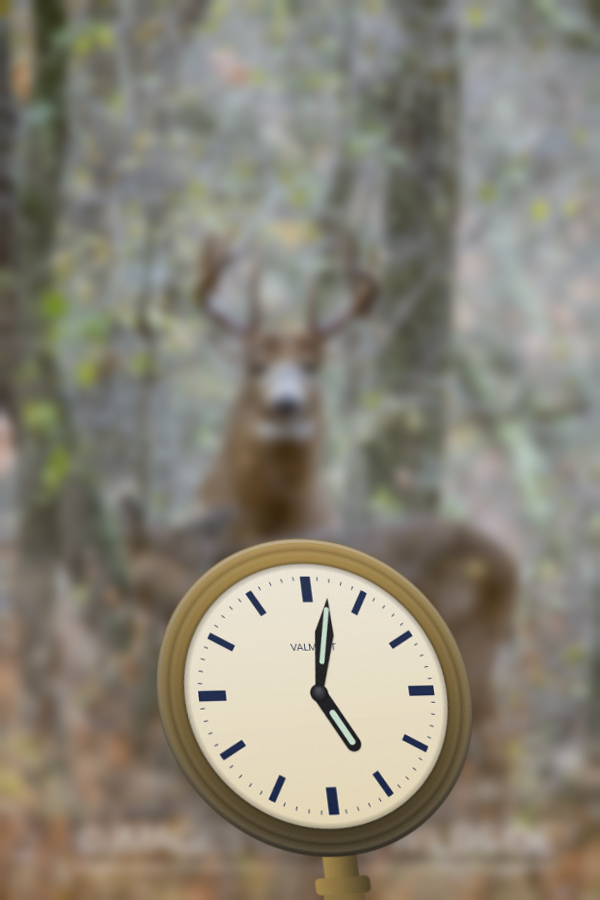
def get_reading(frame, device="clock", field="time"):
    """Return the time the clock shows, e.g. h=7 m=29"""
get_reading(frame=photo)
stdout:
h=5 m=2
